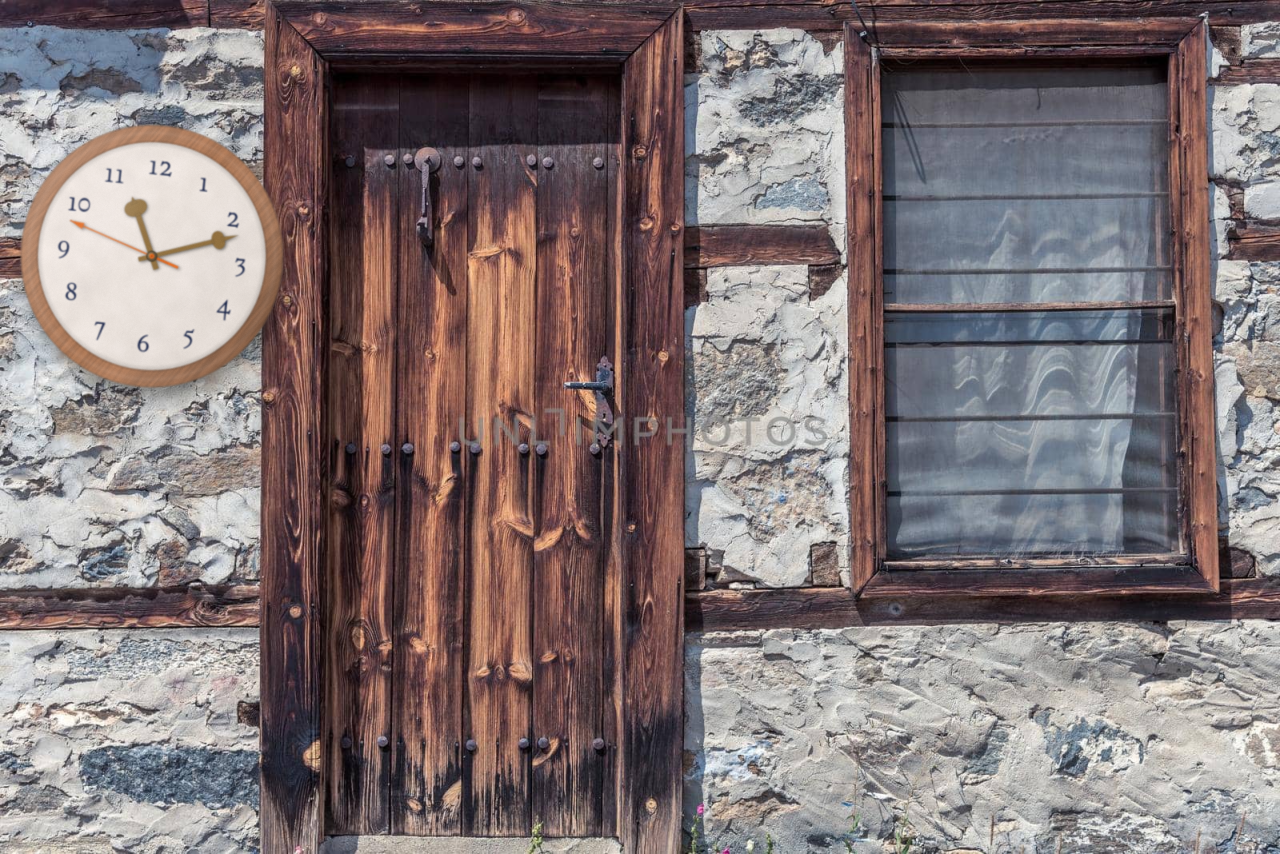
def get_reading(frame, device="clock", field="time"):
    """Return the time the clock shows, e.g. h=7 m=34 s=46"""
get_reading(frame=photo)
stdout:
h=11 m=11 s=48
